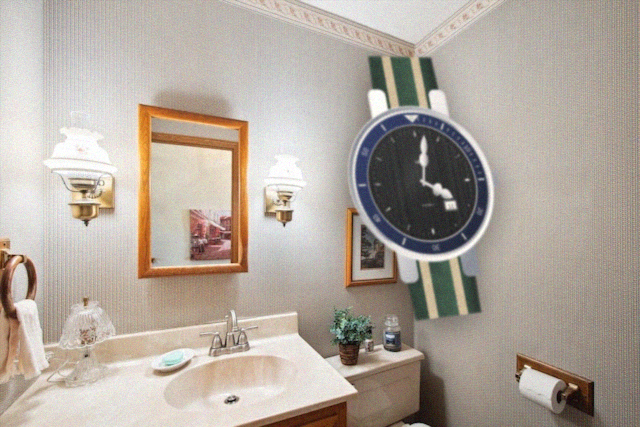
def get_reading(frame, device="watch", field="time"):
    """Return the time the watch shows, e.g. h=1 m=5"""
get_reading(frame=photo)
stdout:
h=4 m=2
